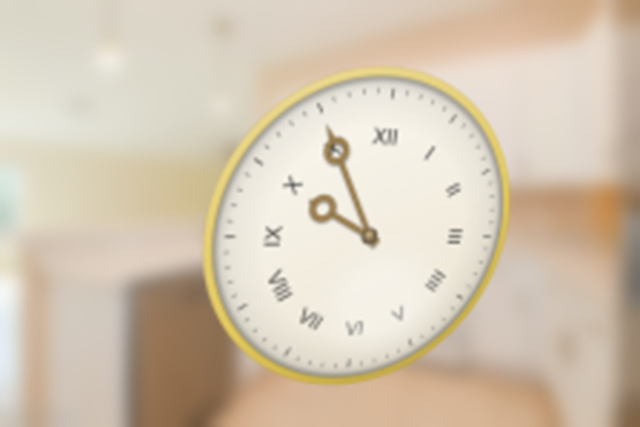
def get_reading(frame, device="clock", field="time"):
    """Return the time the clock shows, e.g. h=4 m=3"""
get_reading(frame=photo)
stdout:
h=9 m=55
